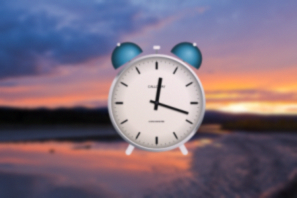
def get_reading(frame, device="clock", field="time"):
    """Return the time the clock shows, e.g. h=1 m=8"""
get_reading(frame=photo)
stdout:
h=12 m=18
